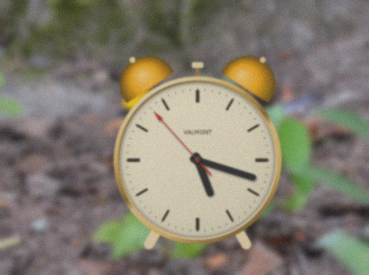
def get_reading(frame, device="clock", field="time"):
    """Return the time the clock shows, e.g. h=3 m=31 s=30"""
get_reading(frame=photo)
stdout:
h=5 m=17 s=53
